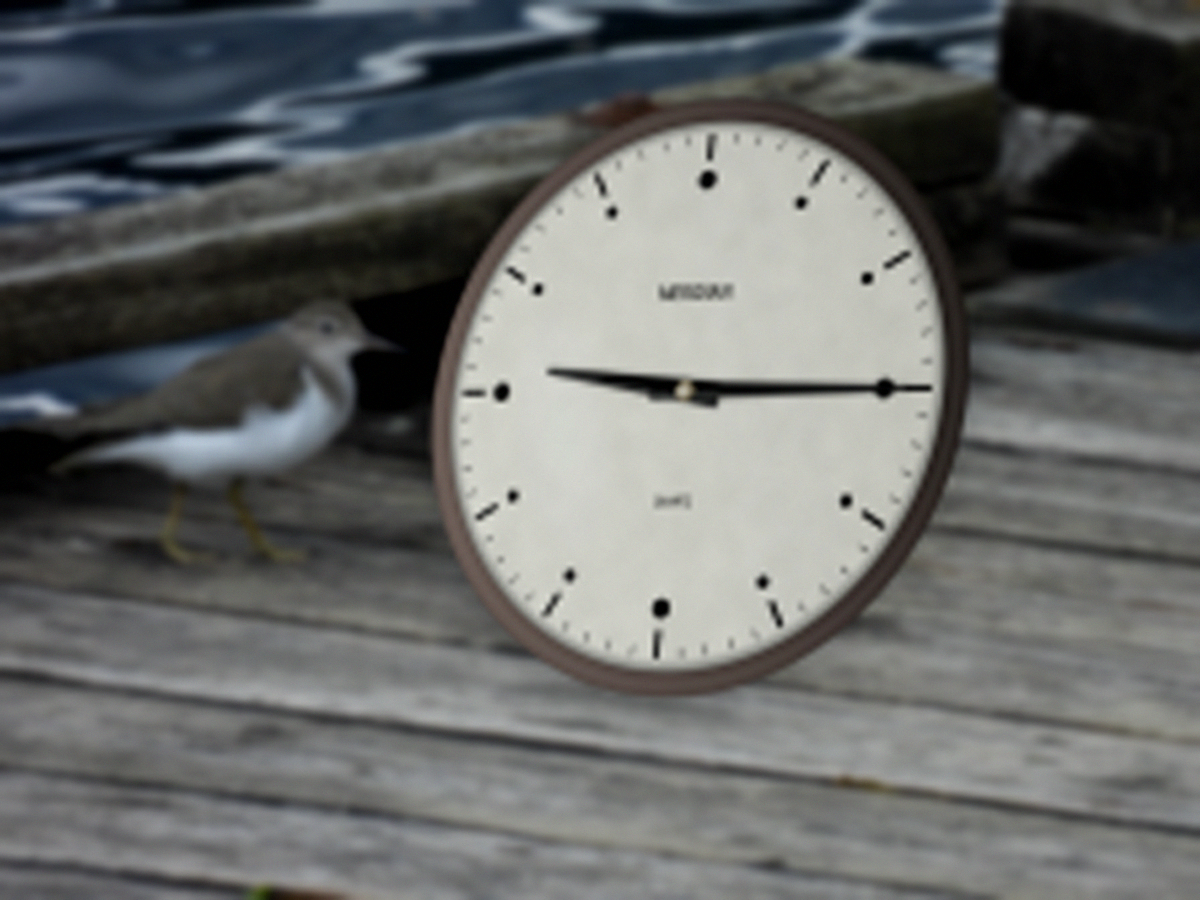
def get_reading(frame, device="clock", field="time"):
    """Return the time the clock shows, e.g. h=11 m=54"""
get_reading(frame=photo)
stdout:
h=9 m=15
